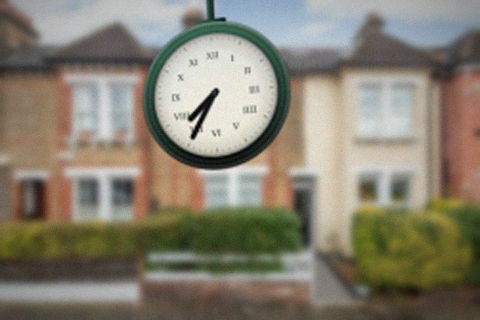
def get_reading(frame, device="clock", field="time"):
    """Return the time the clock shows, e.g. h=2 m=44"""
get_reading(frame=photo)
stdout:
h=7 m=35
